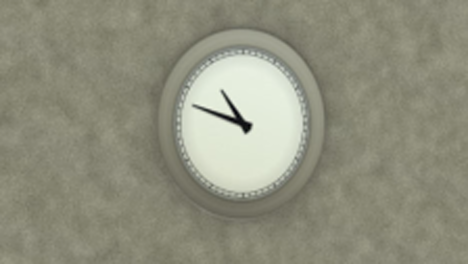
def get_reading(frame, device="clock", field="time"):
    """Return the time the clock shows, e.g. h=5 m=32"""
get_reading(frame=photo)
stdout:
h=10 m=48
